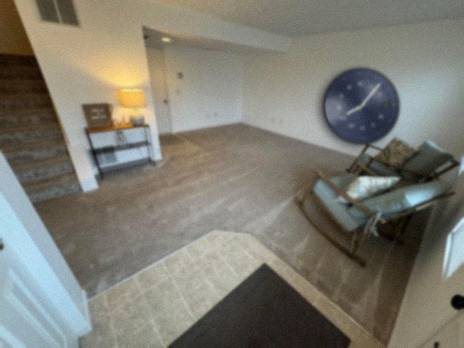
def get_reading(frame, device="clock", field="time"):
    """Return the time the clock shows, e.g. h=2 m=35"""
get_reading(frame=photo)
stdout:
h=8 m=7
